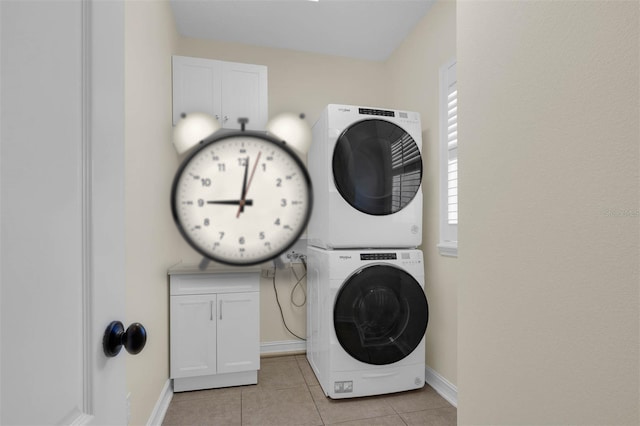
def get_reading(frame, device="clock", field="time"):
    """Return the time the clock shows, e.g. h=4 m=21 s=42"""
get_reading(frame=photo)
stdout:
h=9 m=1 s=3
